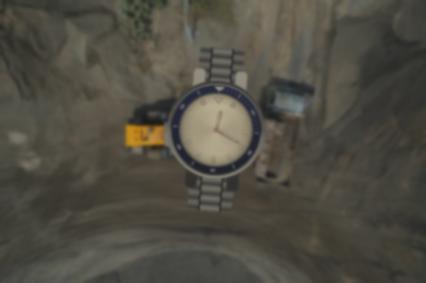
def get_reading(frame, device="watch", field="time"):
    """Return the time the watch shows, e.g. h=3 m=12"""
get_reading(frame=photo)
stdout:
h=12 m=19
